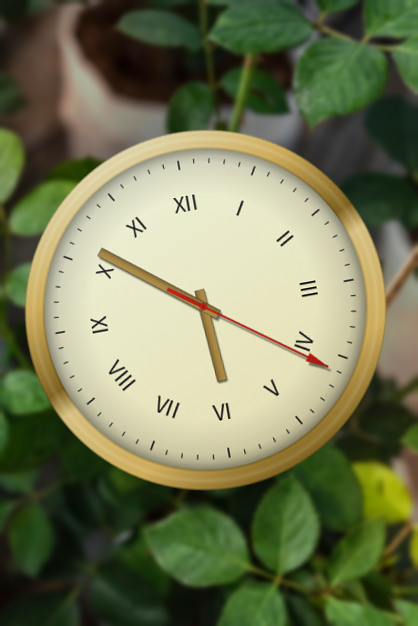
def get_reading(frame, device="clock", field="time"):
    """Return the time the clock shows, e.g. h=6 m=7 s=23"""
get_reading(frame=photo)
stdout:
h=5 m=51 s=21
